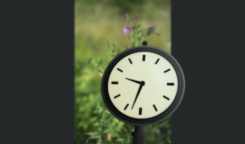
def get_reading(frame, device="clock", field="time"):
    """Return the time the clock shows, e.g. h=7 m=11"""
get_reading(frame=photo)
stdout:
h=9 m=33
